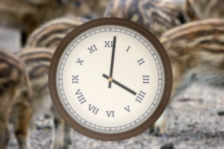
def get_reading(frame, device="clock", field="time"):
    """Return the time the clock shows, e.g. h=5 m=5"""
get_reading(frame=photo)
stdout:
h=4 m=1
